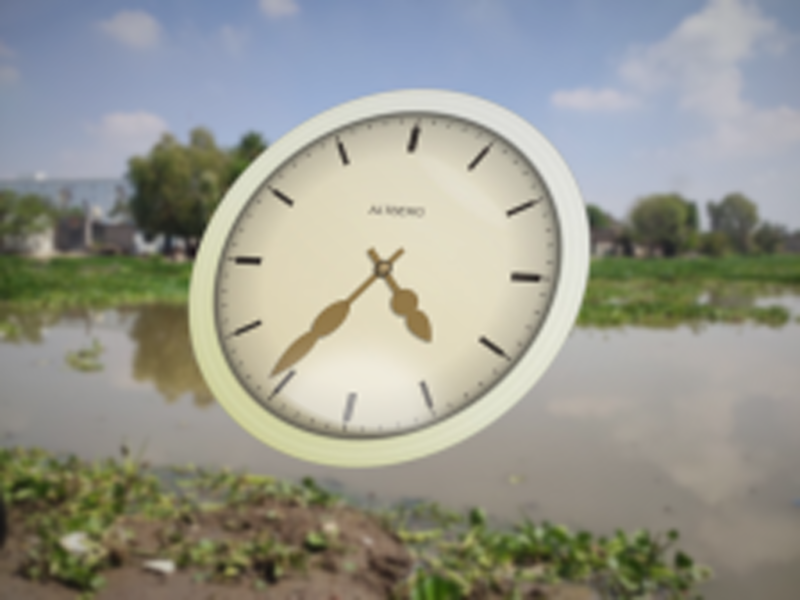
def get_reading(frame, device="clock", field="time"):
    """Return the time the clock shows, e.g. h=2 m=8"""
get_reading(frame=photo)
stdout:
h=4 m=36
